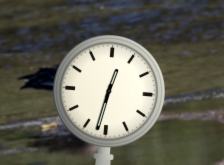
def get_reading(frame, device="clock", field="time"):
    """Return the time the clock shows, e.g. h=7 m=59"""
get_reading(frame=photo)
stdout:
h=12 m=32
